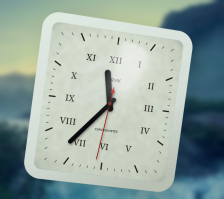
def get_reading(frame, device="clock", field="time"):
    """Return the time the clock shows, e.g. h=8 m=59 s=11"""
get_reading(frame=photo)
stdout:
h=11 m=36 s=31
